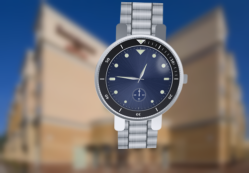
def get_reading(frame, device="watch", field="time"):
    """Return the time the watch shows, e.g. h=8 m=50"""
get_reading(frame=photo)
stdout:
h=12 m=46
